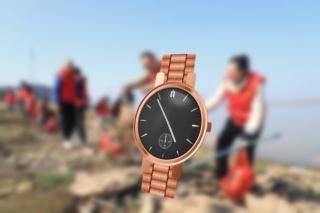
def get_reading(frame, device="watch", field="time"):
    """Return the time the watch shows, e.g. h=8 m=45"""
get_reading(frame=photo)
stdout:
h=4 m=54
